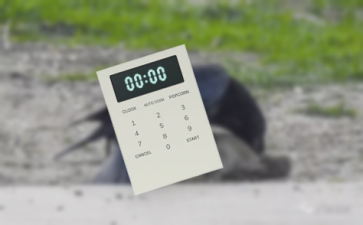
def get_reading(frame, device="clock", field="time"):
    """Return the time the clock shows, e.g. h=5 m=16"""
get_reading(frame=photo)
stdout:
h=0 m=0
